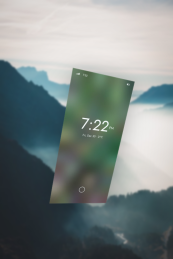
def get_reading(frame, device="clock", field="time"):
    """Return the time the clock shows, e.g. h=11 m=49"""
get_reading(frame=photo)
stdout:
h=7 m=22
